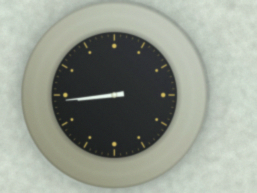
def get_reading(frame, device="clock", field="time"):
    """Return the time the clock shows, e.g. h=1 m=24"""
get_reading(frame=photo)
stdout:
h=8 m=44
